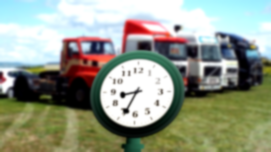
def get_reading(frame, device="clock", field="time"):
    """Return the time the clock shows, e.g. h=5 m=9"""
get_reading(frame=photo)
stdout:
h=8 m=34
